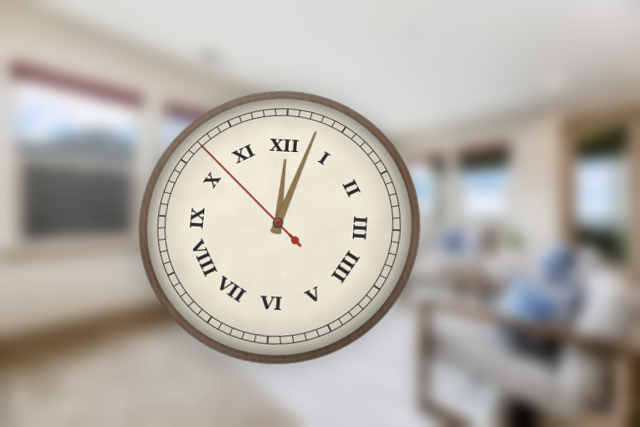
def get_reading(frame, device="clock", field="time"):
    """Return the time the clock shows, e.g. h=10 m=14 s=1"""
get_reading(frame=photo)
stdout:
h=12 m=2 s=52
